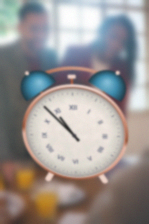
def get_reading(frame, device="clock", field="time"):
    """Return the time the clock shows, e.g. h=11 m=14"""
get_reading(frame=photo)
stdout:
h=10 m=53
